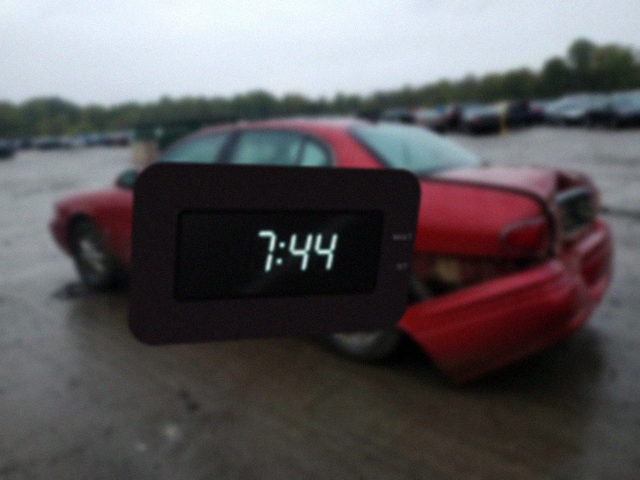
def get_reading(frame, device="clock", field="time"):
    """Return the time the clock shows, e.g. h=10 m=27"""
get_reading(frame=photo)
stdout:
h=7 m=44
